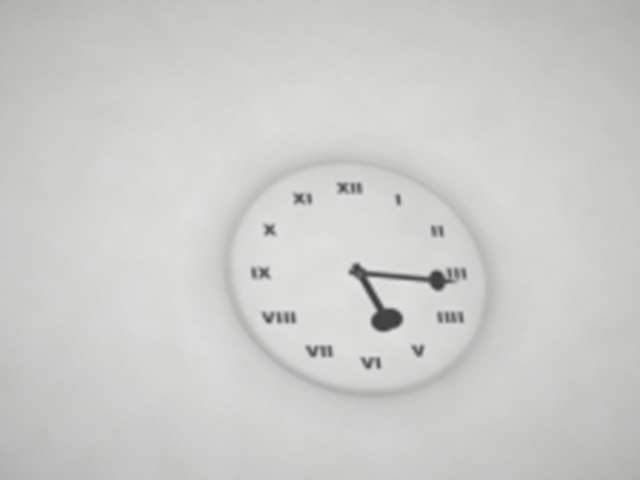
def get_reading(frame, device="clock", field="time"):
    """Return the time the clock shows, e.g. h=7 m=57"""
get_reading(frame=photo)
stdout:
h=5 m=16
